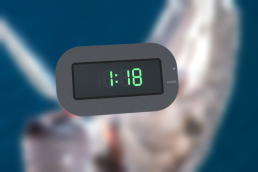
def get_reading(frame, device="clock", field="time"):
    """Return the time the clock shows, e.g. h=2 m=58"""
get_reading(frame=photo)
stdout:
h=1 m=18
